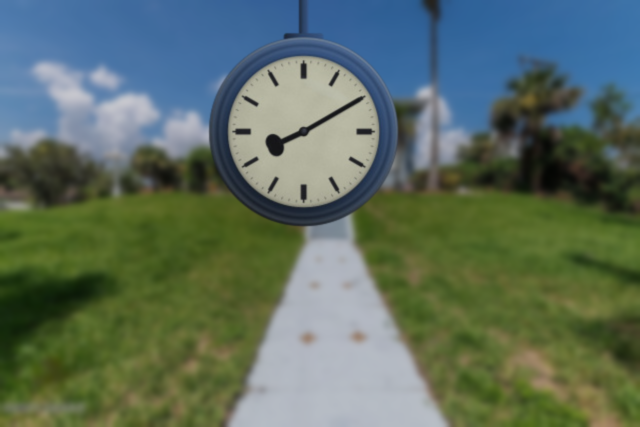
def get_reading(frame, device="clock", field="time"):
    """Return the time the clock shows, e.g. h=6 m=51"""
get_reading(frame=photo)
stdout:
h=8 m=10
